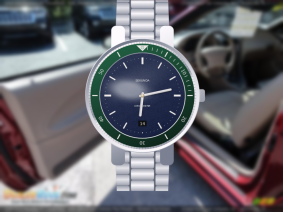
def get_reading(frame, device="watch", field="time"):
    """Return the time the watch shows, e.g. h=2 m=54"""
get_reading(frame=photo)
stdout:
h=6 m=13
